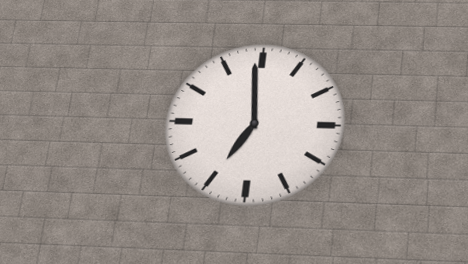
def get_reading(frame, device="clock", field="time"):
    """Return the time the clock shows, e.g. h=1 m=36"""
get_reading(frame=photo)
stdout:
h=6 m=59
